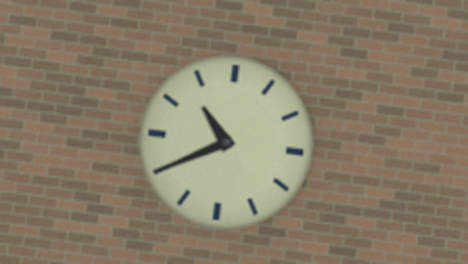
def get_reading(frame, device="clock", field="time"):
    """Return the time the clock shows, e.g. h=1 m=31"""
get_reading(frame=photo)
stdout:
h=10 m=40
